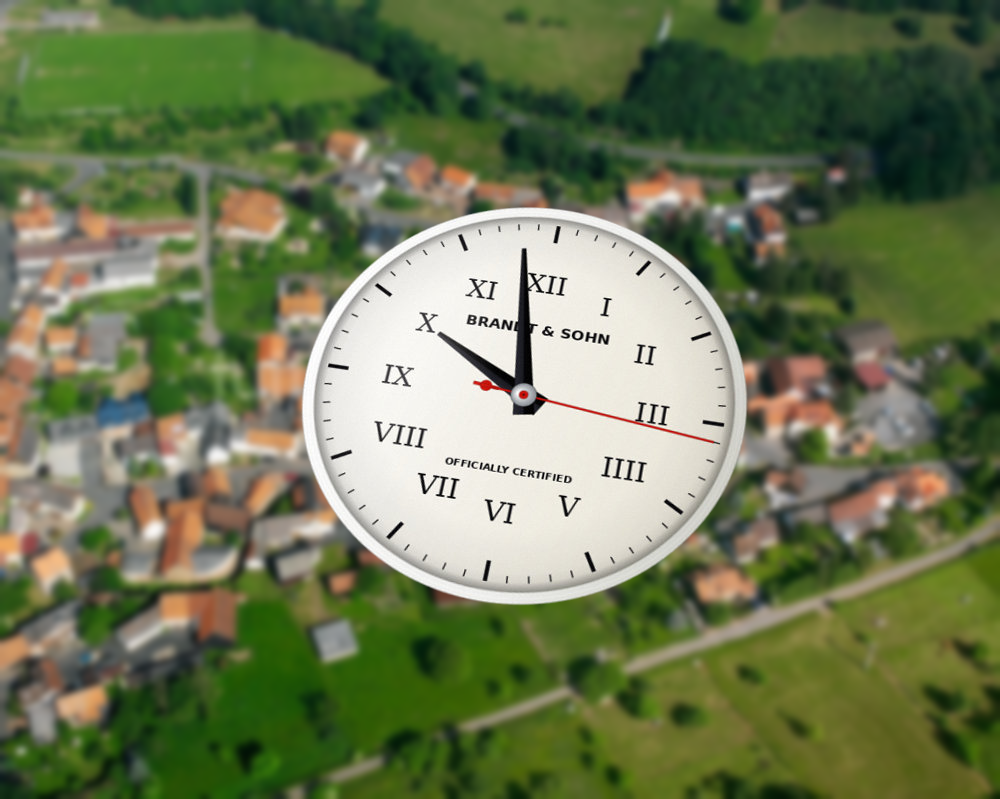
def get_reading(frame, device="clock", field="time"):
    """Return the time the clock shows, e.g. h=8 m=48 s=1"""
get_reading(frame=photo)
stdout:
h=9 m=58 s=16
